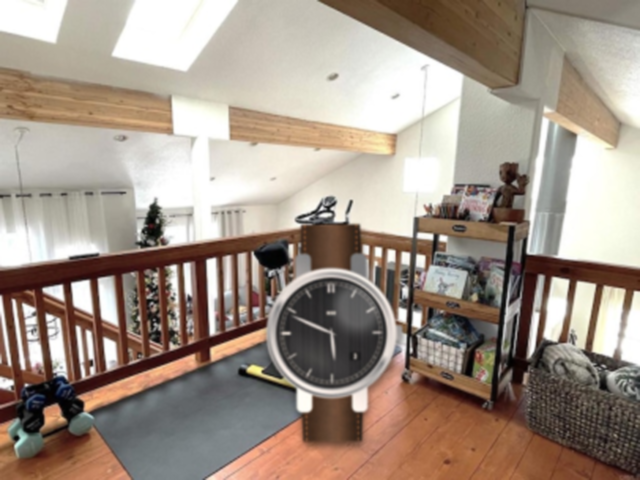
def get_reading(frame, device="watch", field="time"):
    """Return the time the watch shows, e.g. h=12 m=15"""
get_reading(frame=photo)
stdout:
h=5 m=49
